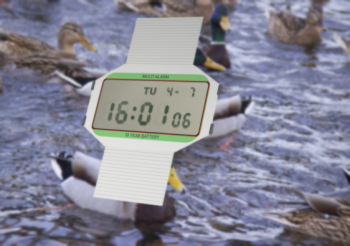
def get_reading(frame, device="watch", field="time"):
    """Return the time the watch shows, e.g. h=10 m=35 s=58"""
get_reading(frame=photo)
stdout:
h=16 m=1 s=6
